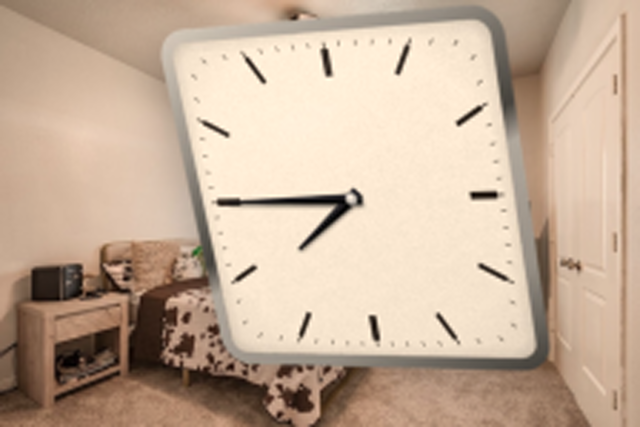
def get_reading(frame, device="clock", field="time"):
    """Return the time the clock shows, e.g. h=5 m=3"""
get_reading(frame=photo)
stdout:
h=7 m=45
